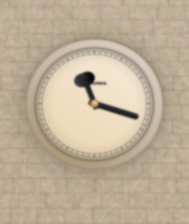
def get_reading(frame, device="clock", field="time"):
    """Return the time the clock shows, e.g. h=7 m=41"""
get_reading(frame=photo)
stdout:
h=11 m=18
